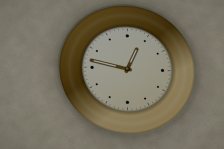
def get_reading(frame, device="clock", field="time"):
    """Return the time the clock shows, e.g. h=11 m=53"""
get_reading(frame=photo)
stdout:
h=12 m=47
